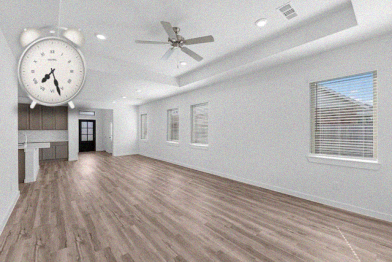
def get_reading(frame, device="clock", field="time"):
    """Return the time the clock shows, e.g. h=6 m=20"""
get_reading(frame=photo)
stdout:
h=7 m=27
